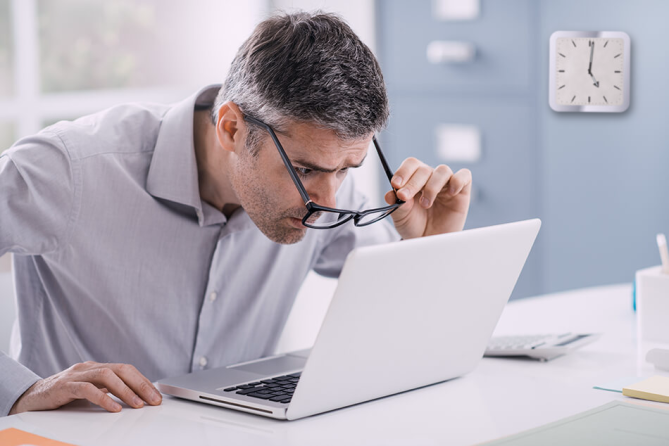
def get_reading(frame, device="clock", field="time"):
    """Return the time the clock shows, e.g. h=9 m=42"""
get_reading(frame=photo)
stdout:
h=5 m=1
